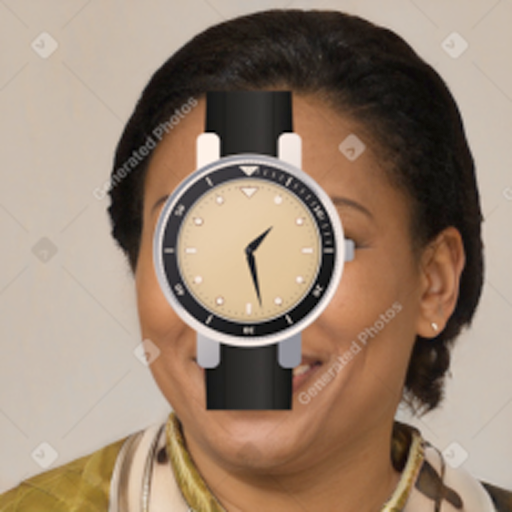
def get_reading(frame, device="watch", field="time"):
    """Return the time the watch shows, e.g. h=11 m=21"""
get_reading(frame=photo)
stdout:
h=1 m=28
